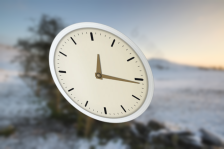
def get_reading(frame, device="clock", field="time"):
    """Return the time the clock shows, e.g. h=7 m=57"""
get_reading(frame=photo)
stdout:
h=12 m=16
